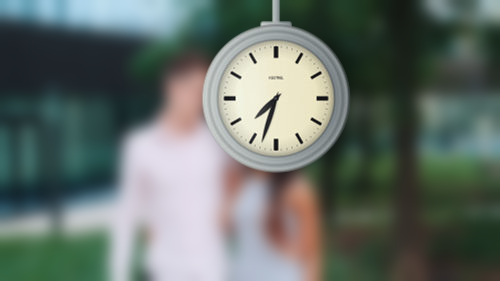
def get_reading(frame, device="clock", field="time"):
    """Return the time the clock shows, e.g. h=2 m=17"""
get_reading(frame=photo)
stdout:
h=7 m=33
